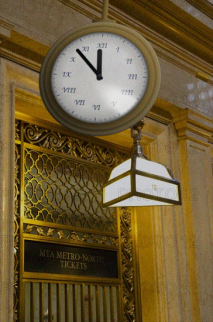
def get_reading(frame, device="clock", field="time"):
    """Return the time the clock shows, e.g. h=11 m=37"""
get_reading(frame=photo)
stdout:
h=11 m=53
